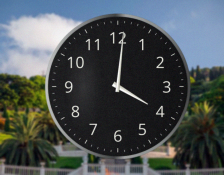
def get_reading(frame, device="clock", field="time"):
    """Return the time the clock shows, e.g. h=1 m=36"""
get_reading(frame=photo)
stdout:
h=4 m=1
